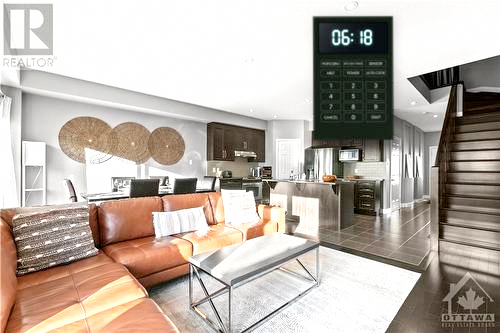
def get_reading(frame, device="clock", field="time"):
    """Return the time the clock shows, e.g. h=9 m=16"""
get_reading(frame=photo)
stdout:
h=6 m=18
